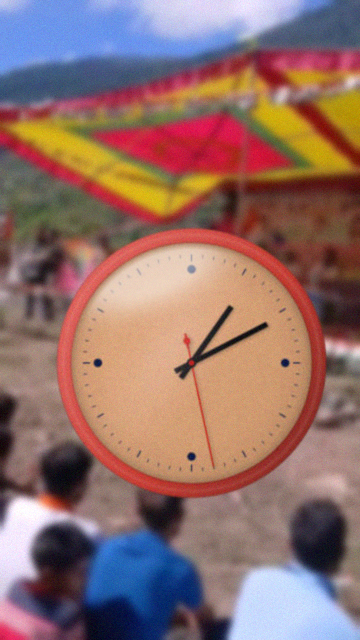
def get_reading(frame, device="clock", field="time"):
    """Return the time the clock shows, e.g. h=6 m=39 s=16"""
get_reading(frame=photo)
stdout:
h=1 m=10 s=28
